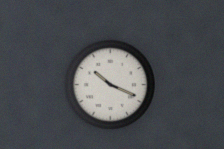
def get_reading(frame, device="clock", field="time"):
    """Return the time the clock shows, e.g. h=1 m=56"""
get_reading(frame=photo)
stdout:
h=10 m=19
